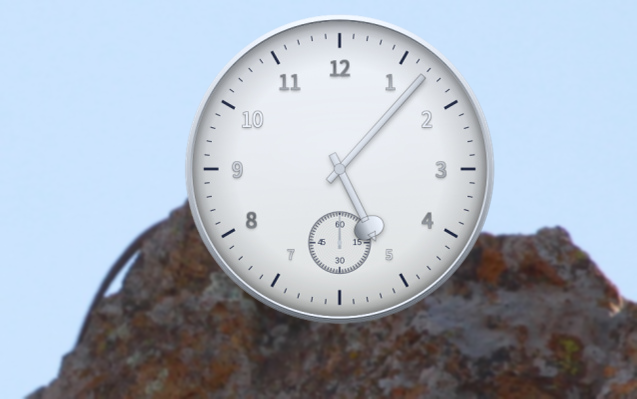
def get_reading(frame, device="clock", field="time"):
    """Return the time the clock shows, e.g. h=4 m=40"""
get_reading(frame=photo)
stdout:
h=5 m=7
